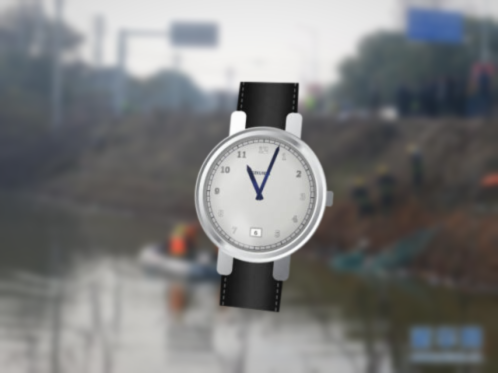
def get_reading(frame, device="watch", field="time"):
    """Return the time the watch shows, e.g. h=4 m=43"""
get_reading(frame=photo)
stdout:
h=11 m=3
